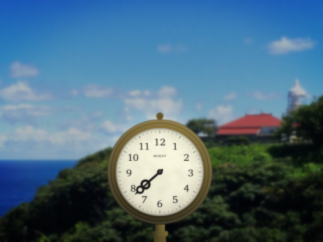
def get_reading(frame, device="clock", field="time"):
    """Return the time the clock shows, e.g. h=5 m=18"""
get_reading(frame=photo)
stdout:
h=7 m=38
